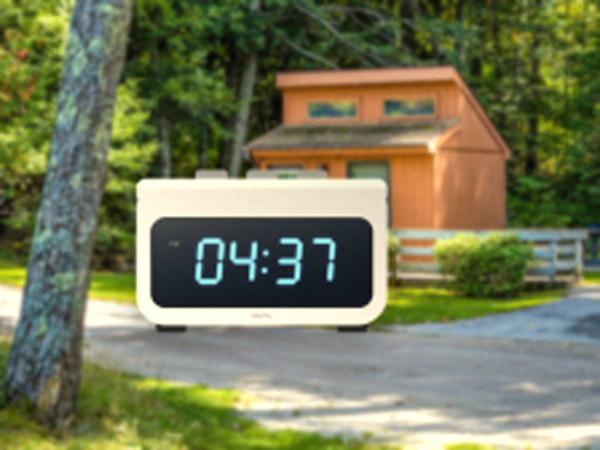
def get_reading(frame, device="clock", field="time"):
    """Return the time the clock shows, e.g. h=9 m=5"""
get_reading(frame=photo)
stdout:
h=4 m=37
